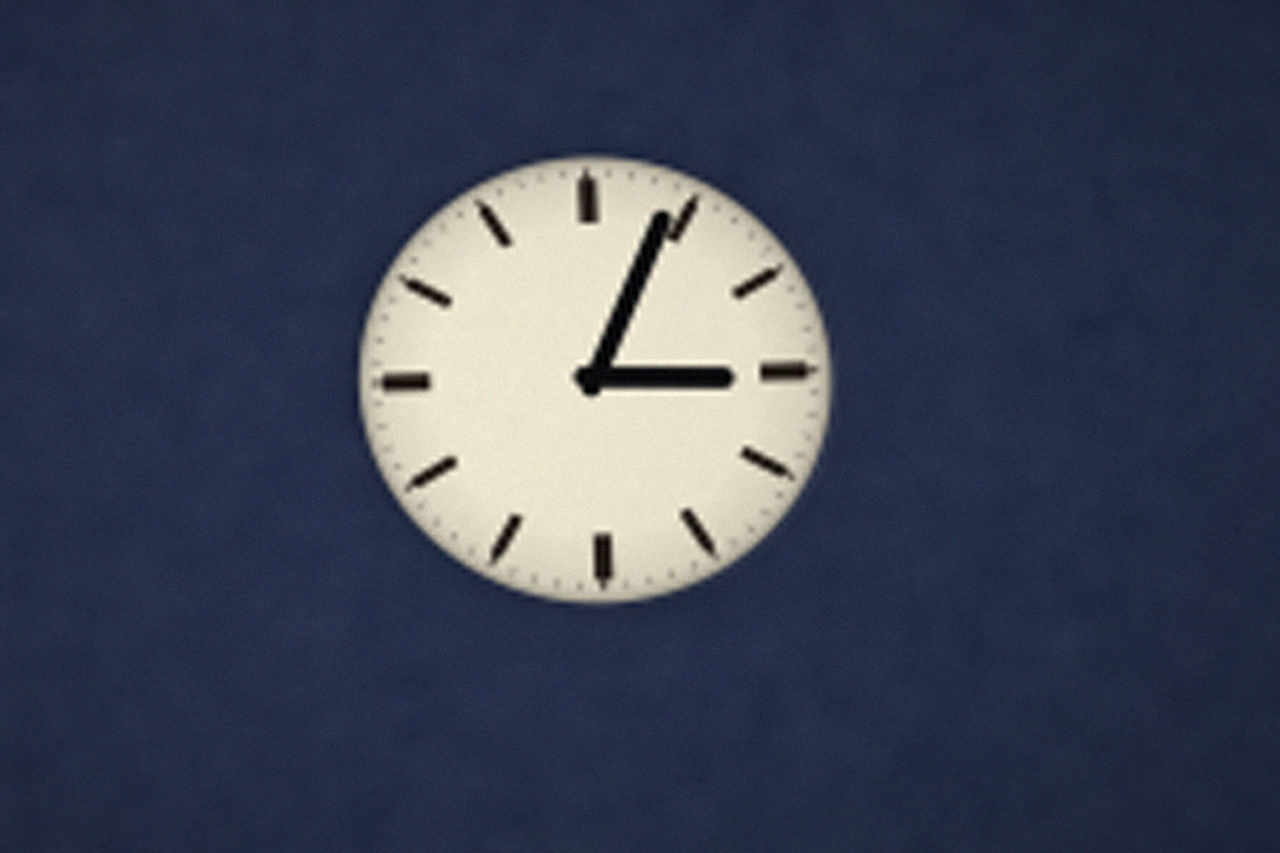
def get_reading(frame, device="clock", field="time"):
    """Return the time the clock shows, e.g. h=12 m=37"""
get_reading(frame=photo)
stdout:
h=3 m=4
